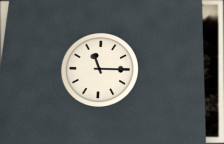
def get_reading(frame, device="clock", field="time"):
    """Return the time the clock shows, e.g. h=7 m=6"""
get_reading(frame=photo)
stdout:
h=11 m=15
